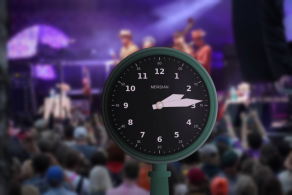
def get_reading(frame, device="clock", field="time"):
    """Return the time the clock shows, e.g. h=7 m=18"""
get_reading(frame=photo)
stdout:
h=2 m=14
